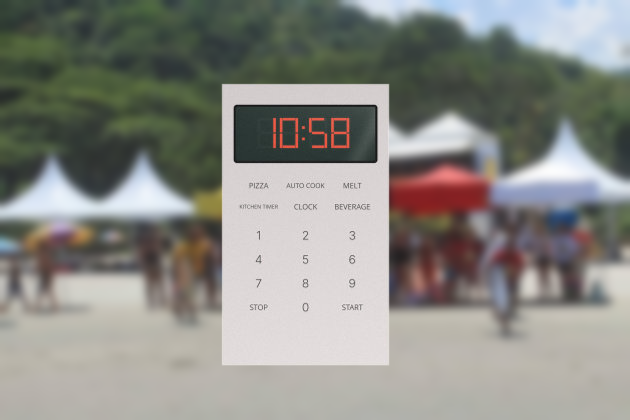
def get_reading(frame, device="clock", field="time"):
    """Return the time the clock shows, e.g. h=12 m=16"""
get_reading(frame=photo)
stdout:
h=10 m=58
